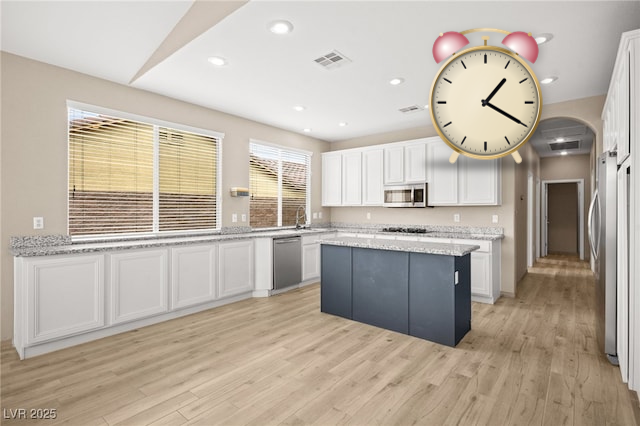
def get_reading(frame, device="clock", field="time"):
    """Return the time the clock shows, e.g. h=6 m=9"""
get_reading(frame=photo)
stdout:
h=1 m=20
